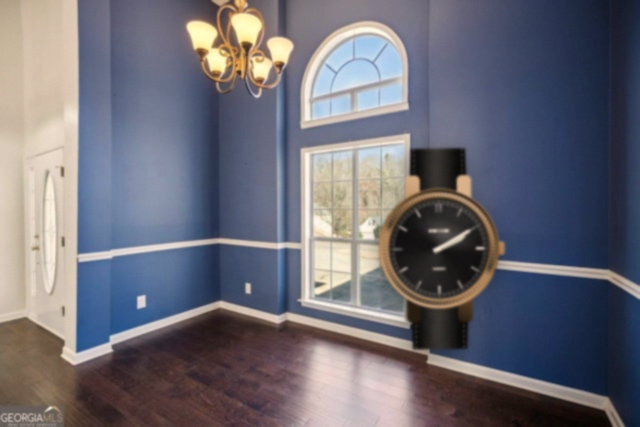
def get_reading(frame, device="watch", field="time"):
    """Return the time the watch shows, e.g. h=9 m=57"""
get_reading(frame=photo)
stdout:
h=2 m=10
